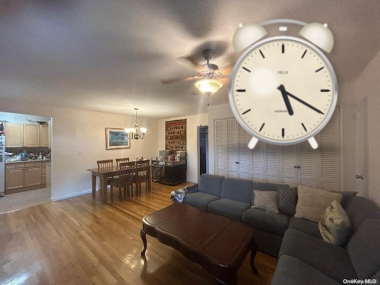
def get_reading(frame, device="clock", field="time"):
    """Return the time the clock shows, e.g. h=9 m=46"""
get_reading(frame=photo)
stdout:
h=5 m=20
